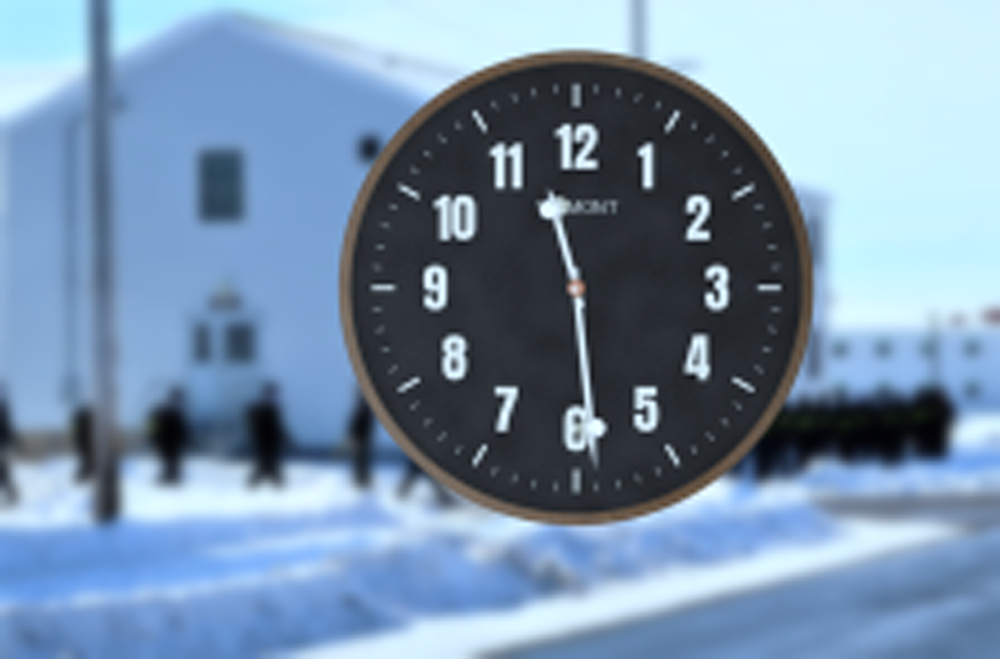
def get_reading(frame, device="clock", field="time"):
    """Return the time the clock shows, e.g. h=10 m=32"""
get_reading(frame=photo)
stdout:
h=11 m=29
